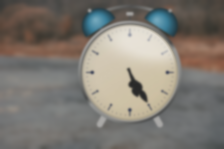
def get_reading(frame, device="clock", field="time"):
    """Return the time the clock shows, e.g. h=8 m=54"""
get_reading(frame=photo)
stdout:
h=5 m=25
